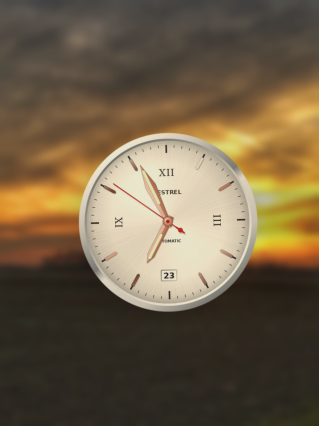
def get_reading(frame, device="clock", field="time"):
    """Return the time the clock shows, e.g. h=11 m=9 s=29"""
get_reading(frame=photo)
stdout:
h=6 m=55 s=51
